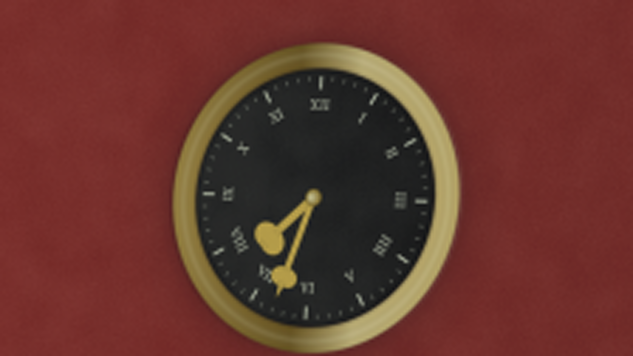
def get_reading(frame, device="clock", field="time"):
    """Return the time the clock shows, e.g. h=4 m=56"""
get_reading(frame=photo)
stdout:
h=7 m=33
